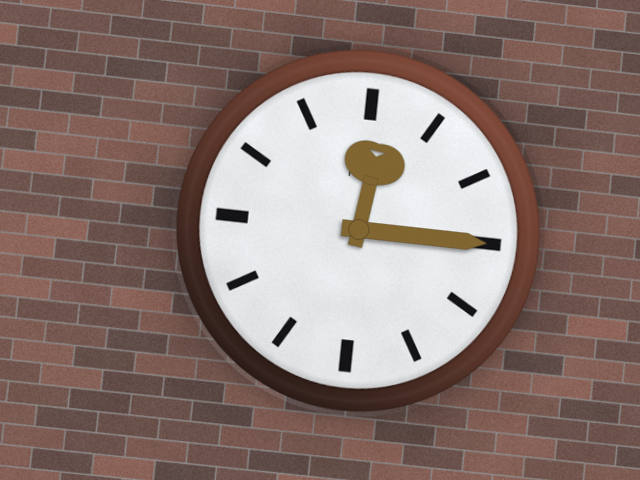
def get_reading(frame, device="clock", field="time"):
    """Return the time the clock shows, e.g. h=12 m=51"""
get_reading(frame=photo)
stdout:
h=12 m=15
